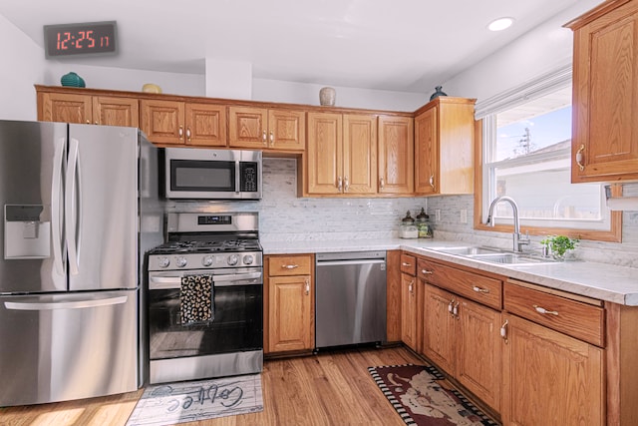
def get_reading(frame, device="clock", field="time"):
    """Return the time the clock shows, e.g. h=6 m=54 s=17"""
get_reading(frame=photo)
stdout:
h=12 m=25 s=17
